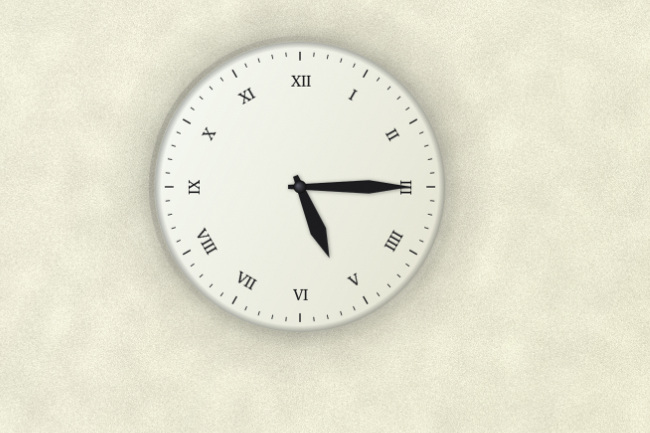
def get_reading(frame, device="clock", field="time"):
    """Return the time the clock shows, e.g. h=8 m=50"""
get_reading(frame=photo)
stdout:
h=5 m=15
